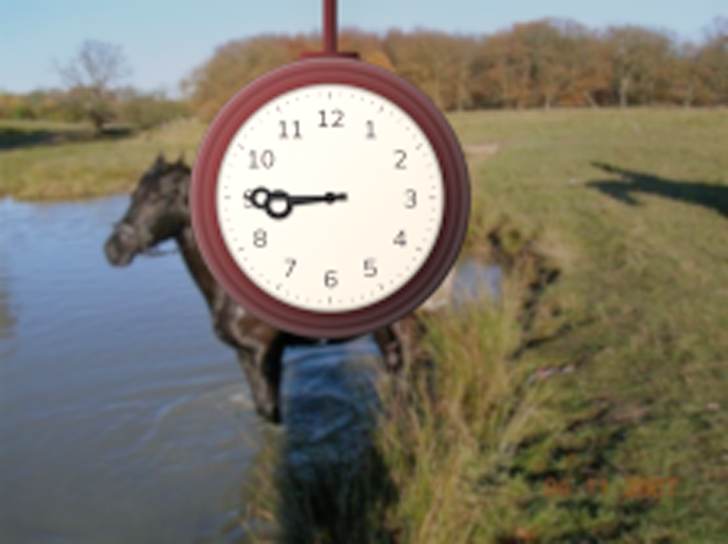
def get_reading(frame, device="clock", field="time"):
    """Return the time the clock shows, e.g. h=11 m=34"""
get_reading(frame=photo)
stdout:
h=8 m=45
